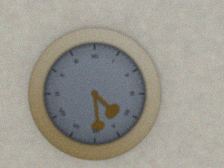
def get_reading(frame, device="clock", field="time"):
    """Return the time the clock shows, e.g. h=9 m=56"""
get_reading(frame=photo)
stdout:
h=4 m=29
